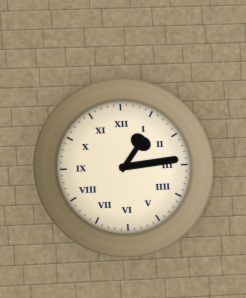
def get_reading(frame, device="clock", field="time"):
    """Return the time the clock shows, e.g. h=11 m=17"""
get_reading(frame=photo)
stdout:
h=1 m=14
